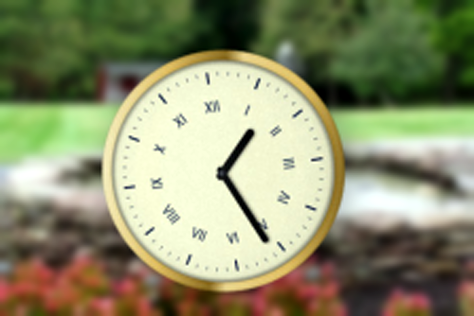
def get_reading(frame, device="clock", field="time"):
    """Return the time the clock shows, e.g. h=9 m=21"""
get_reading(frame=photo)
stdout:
h=1 m=26
